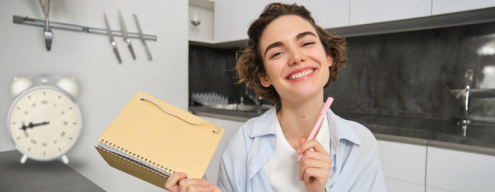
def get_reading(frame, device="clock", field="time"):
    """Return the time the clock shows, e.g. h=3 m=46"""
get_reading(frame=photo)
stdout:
h=8 m=43
